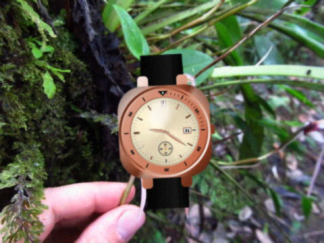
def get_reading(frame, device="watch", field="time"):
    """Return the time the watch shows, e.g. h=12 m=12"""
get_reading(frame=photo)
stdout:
h=9 m=21
